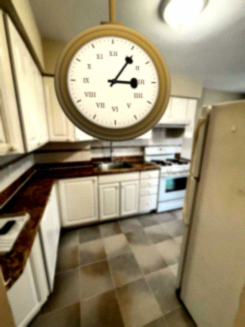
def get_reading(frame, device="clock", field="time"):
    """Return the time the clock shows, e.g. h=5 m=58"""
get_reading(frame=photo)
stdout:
h=3 m=6
